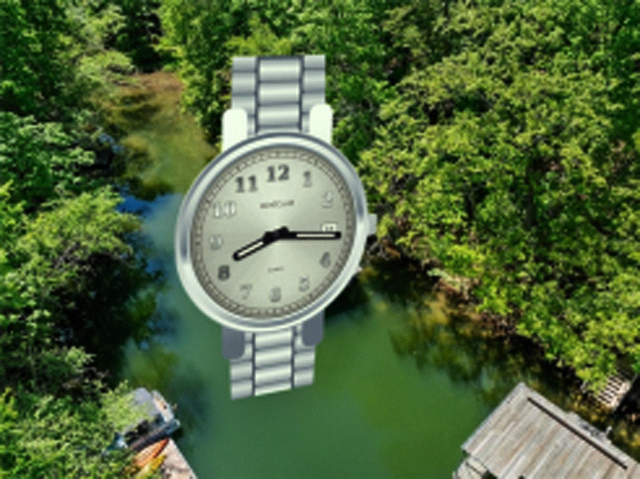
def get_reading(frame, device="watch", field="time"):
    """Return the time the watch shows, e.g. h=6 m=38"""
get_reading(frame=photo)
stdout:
h=8 m=16
